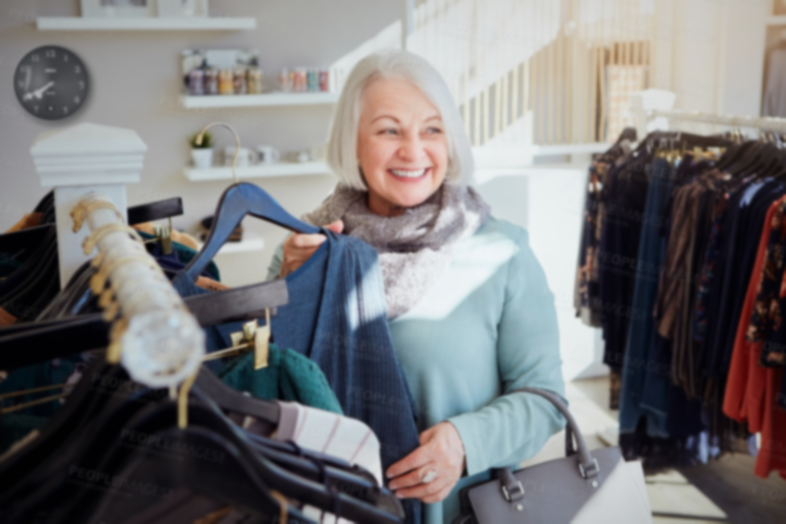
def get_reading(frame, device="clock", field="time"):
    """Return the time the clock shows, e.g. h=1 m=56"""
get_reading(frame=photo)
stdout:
h=7 m=40
